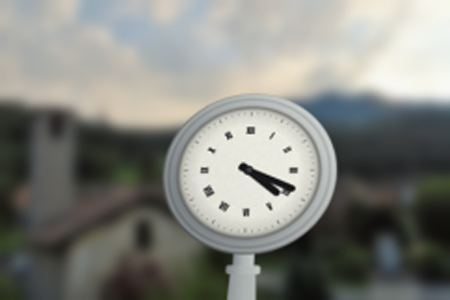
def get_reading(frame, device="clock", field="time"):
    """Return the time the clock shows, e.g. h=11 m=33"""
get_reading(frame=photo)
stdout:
h=4 m=19
